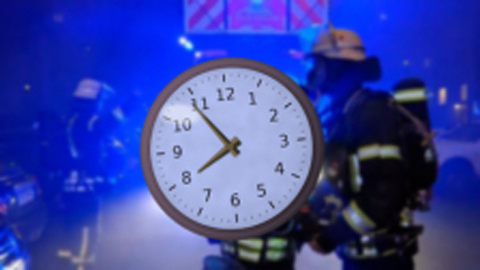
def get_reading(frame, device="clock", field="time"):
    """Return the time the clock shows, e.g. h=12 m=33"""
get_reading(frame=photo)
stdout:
h=7 m=54
